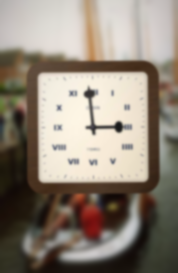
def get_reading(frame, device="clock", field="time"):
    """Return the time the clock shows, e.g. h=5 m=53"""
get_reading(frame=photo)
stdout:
h=2 m=59
